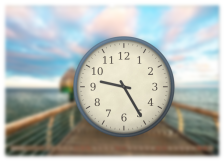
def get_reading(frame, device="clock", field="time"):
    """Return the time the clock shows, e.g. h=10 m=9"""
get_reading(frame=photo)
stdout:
h=9 m=25
